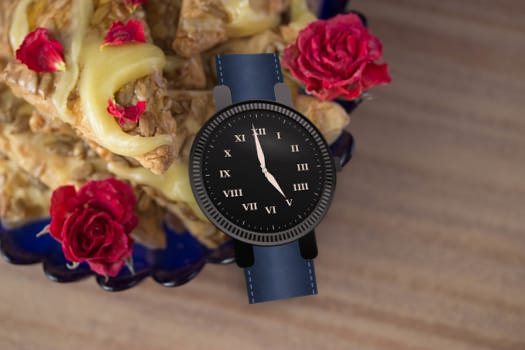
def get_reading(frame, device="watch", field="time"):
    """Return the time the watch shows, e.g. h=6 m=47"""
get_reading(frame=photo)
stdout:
h=4 m=59
